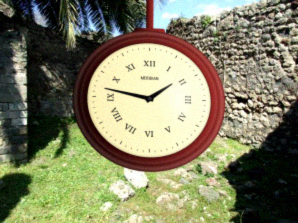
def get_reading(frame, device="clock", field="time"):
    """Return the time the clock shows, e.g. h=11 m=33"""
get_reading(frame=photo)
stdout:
h=1 m=47
